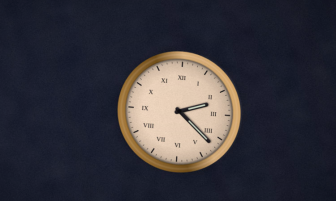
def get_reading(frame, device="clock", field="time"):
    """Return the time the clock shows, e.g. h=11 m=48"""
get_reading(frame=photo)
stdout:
h=2 m=22
